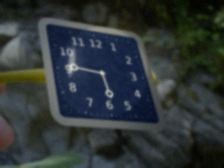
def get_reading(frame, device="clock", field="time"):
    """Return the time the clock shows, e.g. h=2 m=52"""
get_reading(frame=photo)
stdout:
h=5 m=46
